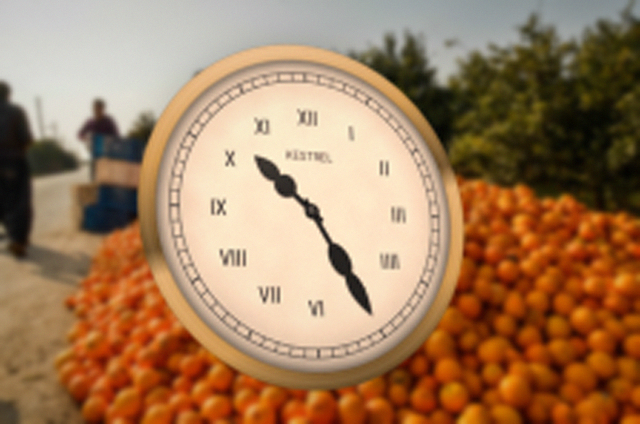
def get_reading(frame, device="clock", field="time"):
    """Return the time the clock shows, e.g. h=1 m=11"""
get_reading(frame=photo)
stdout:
h=10 m=25
